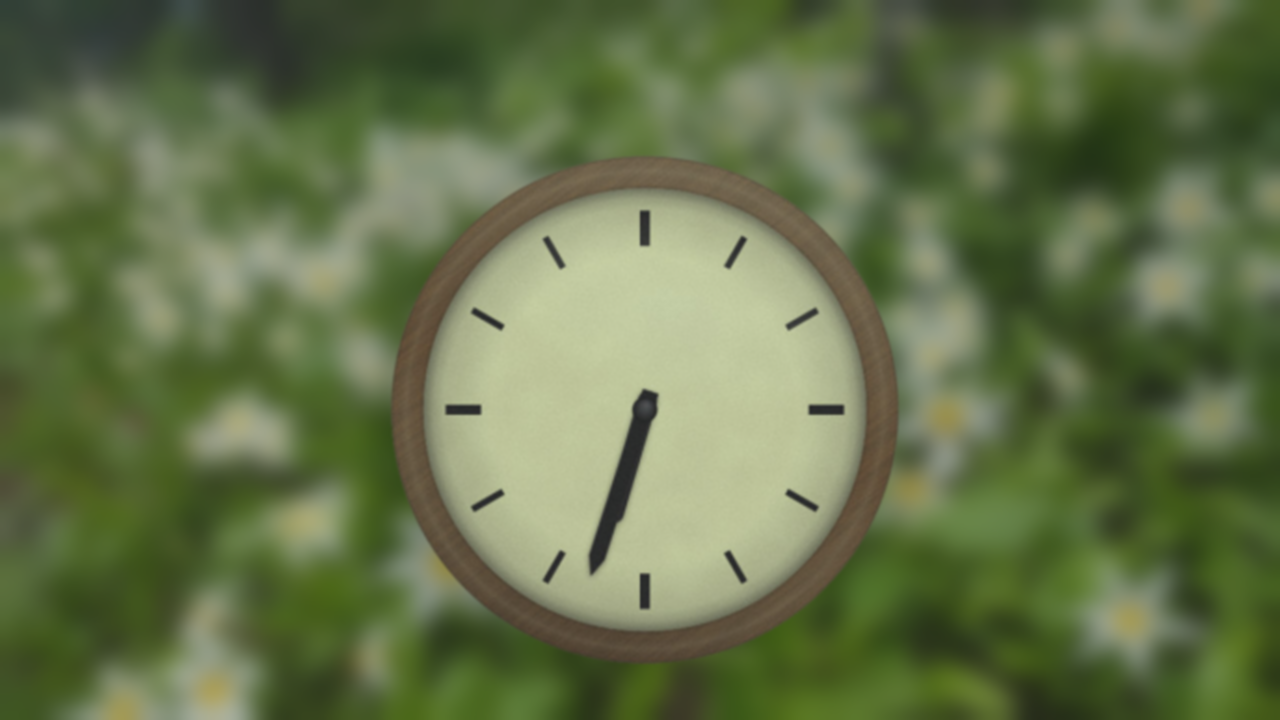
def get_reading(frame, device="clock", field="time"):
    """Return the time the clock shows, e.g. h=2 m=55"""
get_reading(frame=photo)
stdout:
h=6 m=33
